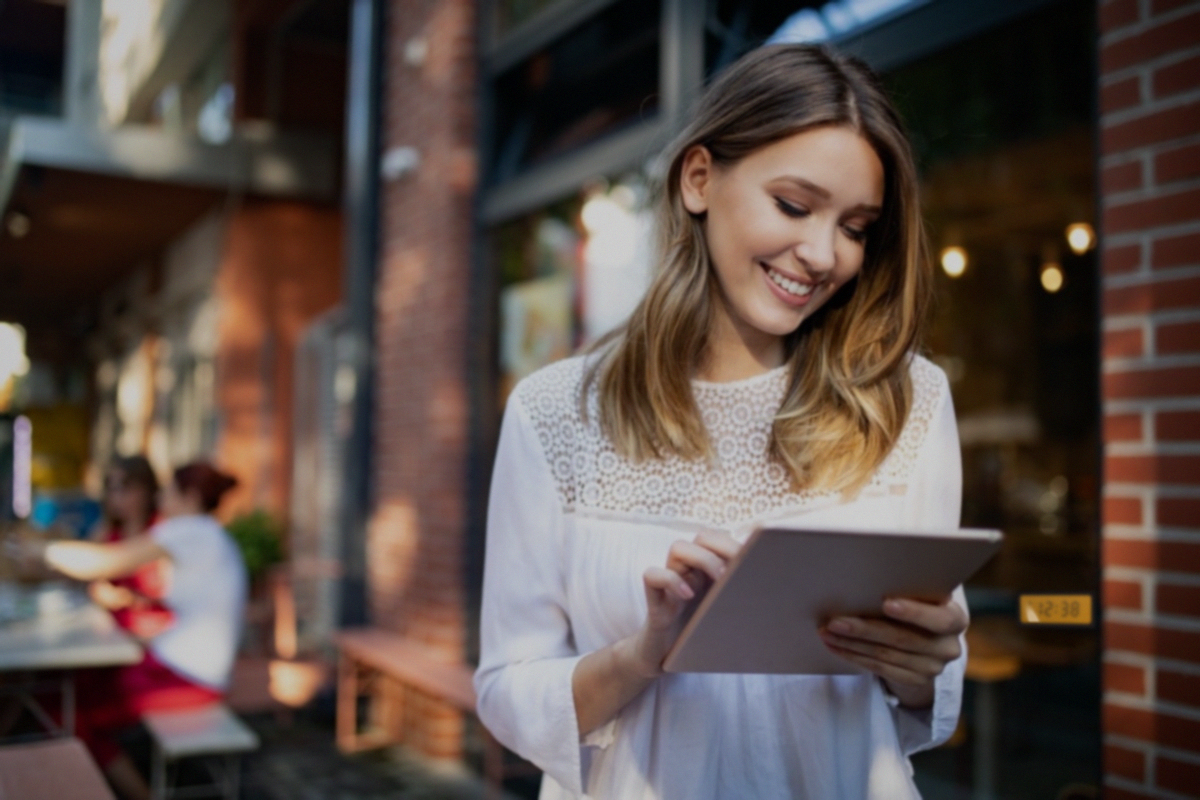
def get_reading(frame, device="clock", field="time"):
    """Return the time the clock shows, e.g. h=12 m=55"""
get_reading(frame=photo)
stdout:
h=12 m=38
